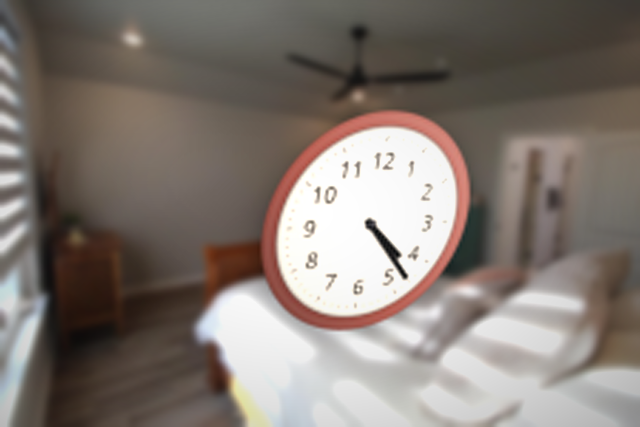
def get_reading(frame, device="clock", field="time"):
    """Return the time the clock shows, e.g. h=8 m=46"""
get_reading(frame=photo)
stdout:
h=4 m=23
